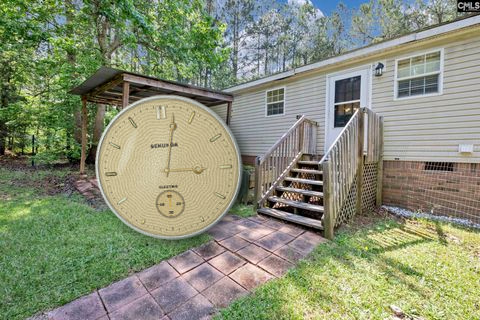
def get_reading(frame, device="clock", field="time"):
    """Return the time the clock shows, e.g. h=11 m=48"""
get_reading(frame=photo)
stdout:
h=3 m=2
